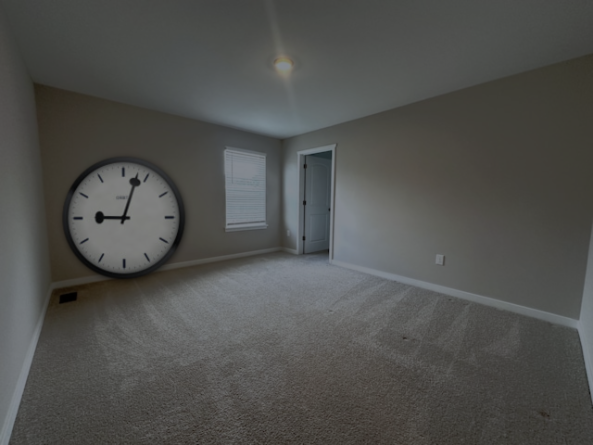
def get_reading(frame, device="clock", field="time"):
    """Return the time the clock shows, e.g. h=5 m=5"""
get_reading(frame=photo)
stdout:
h=9 m=3
